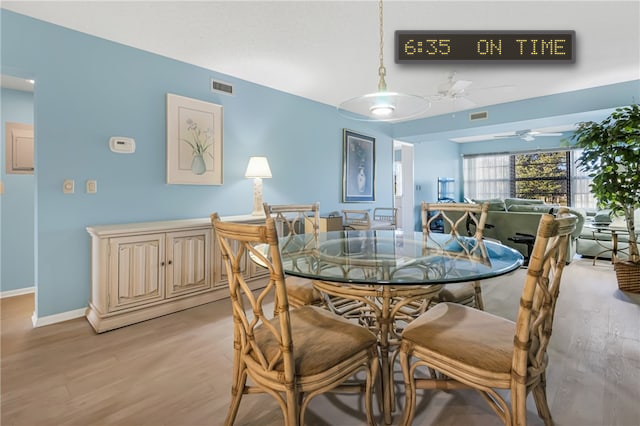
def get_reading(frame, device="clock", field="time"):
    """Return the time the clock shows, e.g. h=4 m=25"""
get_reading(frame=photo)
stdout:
h=6 m=35
